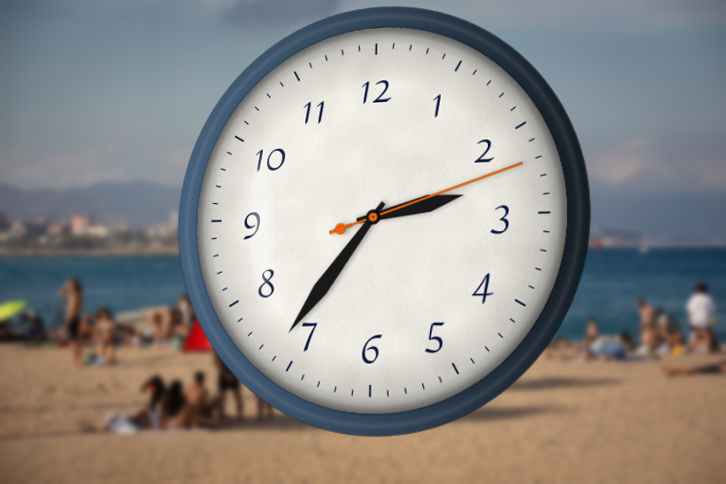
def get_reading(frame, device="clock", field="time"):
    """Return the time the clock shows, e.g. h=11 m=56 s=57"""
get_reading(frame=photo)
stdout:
h=2 m=36 s=12
